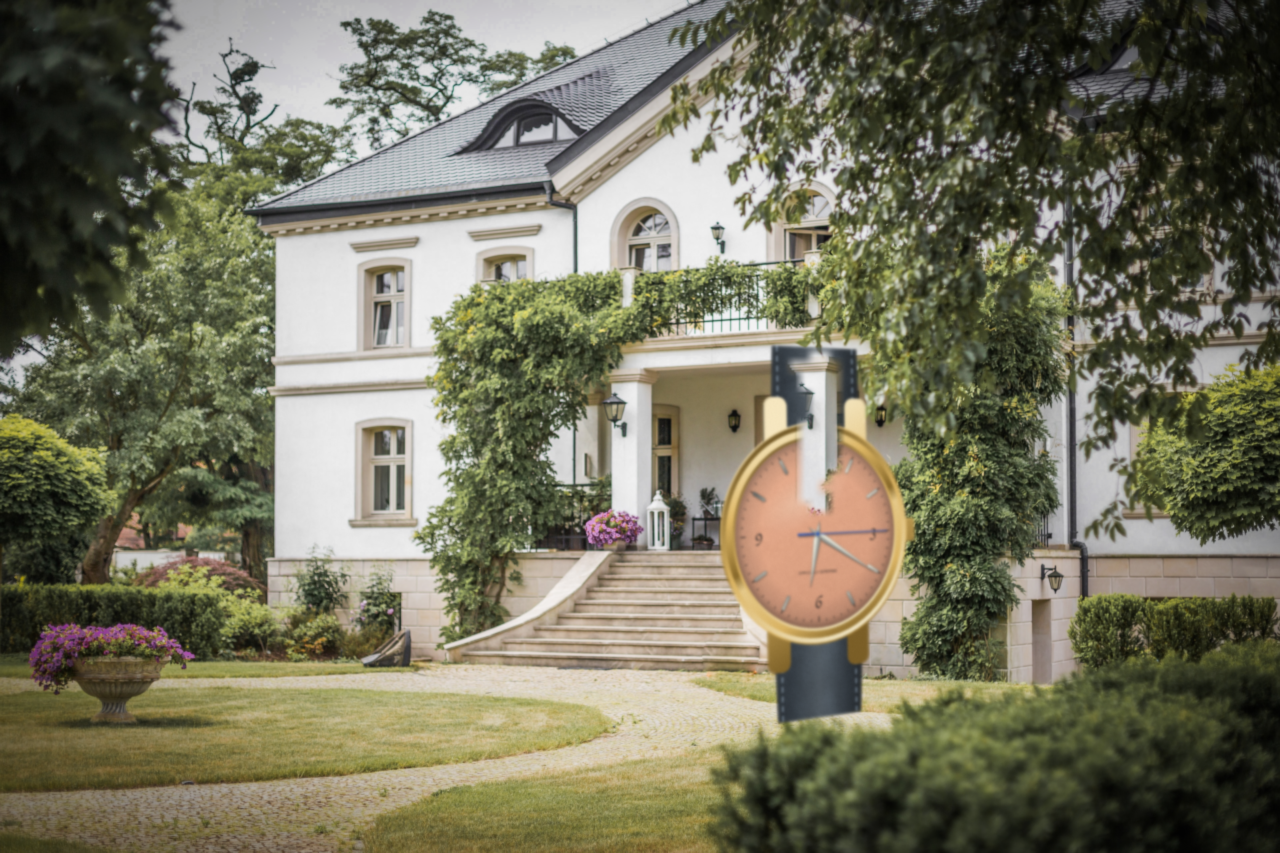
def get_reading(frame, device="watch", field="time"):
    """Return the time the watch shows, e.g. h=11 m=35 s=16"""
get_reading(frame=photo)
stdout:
h=6 m=20 s=15
